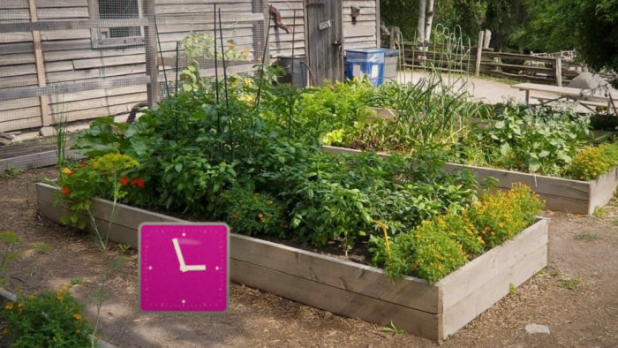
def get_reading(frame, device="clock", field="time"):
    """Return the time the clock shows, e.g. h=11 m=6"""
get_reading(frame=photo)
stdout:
h=2 m=57
